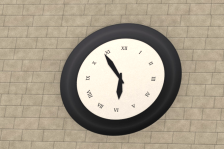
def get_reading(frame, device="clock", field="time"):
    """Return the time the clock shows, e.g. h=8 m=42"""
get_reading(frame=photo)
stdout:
h=5 m=54
